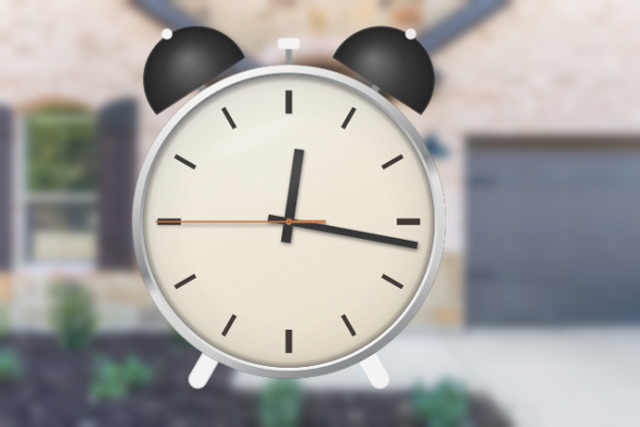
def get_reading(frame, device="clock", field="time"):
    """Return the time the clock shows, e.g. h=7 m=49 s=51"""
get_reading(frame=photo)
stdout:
h=12 m=16 s=45
